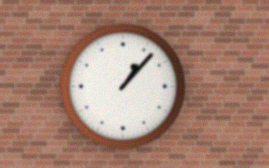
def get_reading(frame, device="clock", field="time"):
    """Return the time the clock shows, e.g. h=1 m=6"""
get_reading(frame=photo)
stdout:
h=1 m=7
